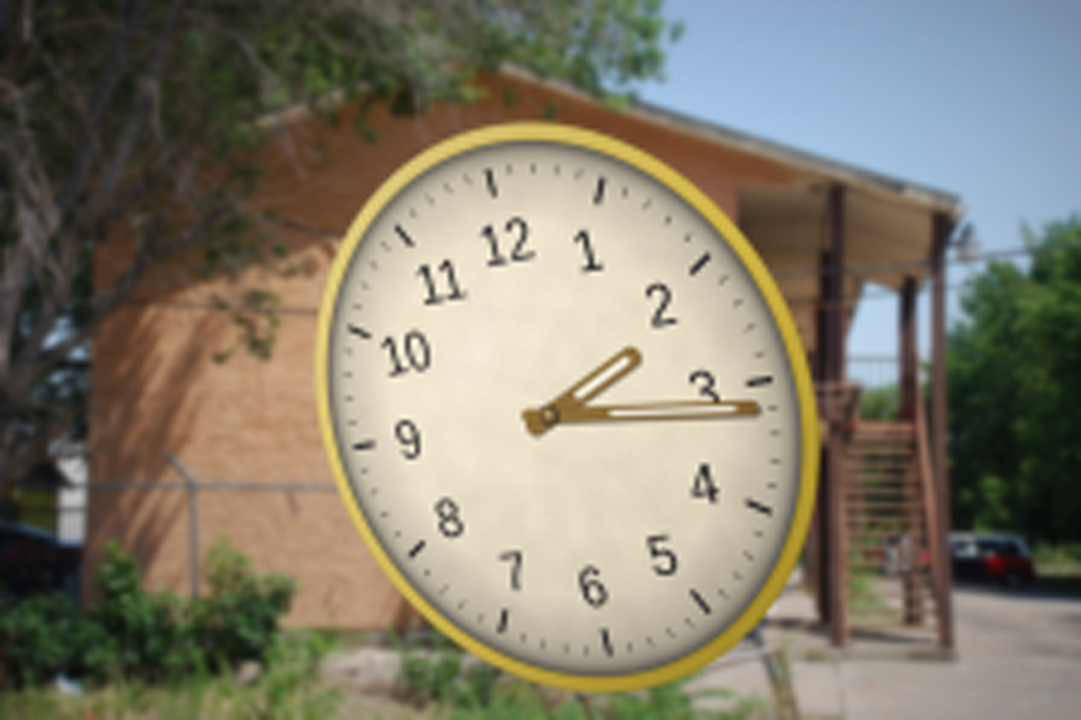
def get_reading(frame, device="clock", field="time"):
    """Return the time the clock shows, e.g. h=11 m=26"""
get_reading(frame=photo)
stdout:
h=2 m=16
